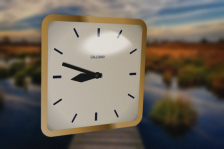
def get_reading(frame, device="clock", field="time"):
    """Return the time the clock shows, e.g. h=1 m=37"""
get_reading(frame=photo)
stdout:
h=8 m=48
